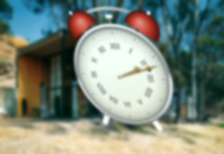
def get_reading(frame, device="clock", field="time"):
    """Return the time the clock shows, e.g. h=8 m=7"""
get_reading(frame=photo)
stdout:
h=2 m=12
